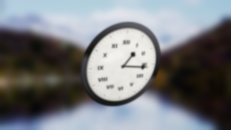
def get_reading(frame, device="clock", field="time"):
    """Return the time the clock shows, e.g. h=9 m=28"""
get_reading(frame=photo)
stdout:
h=1 m=16
